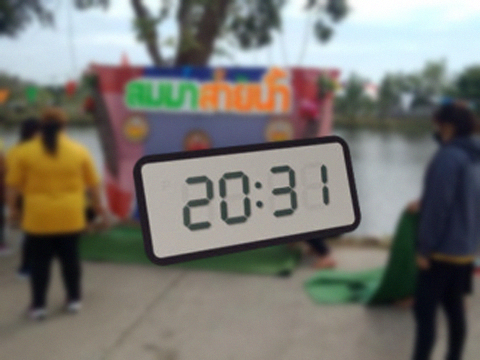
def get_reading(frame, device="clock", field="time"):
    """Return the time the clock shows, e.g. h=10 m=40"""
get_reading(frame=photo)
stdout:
h=20 m=31
